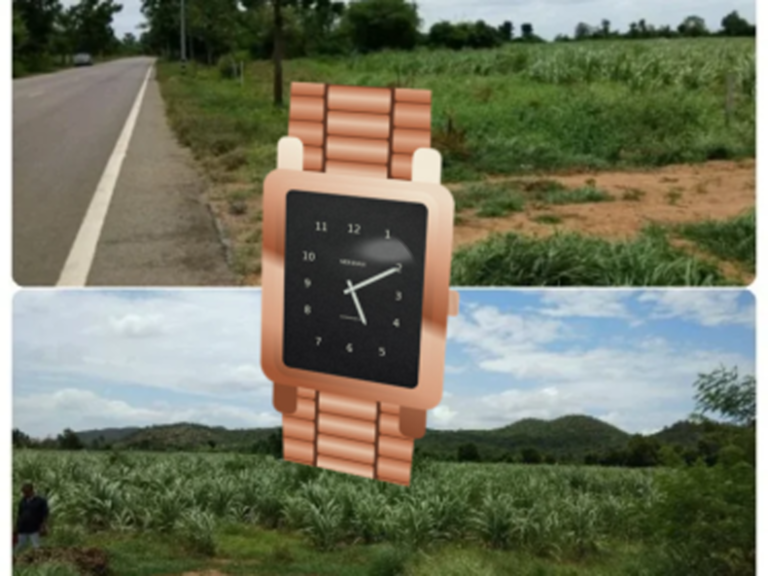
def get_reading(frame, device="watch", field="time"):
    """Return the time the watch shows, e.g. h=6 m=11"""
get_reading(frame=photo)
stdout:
h=5 m=10
